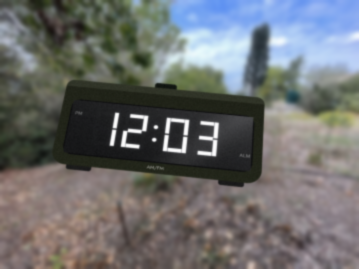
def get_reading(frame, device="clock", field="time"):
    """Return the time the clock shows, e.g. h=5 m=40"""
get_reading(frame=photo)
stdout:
h=12 m=3
